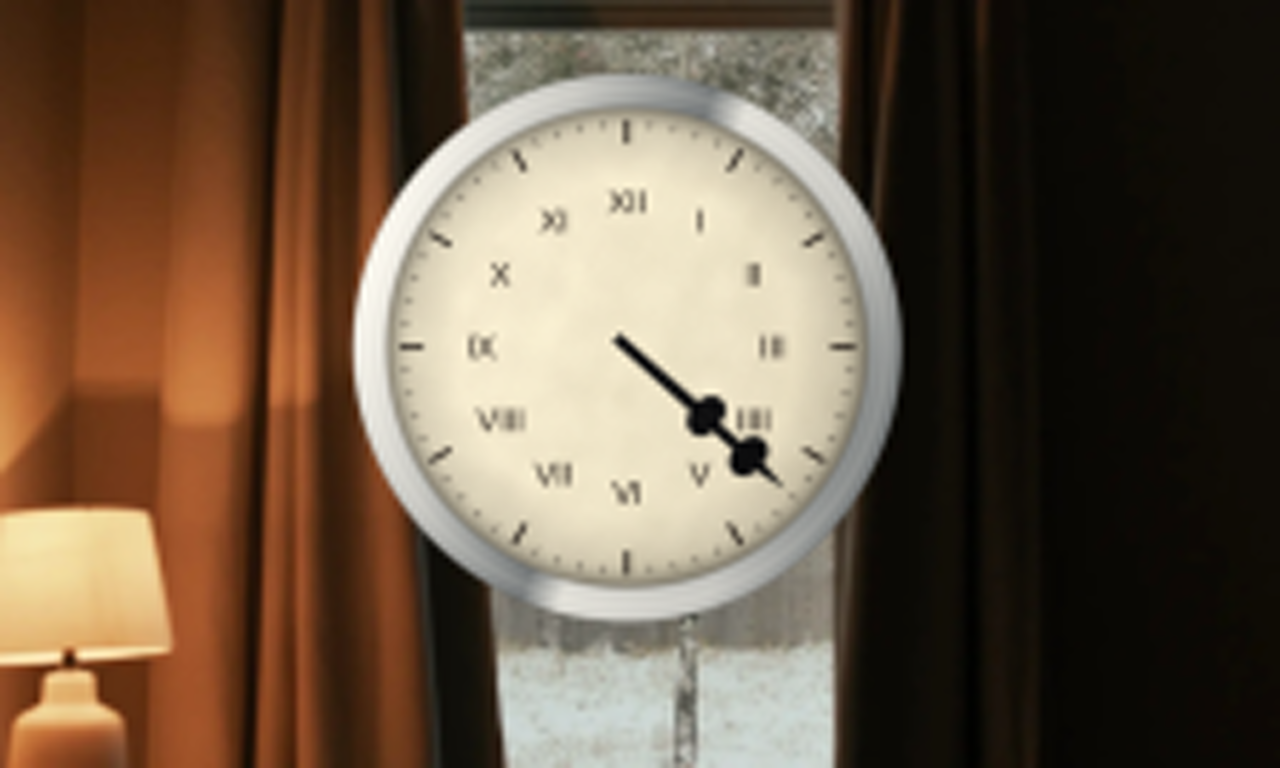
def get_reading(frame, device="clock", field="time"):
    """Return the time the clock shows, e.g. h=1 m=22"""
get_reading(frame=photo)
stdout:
h=4 m=22
